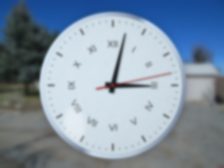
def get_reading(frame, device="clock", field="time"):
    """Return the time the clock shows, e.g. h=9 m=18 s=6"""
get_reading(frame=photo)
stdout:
h=3 m=2 s=13
